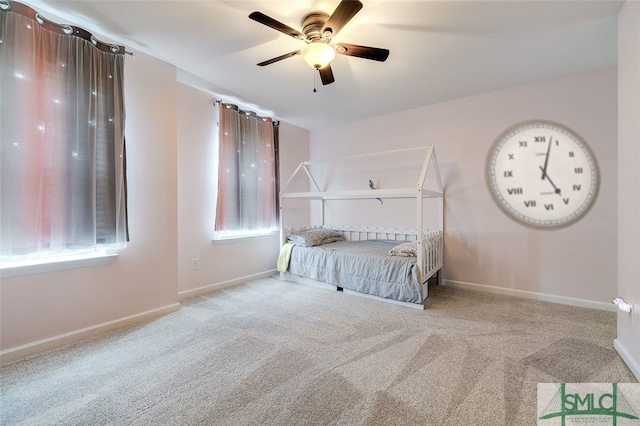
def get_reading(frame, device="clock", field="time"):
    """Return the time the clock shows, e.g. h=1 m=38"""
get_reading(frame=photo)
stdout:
h=5 m=3
